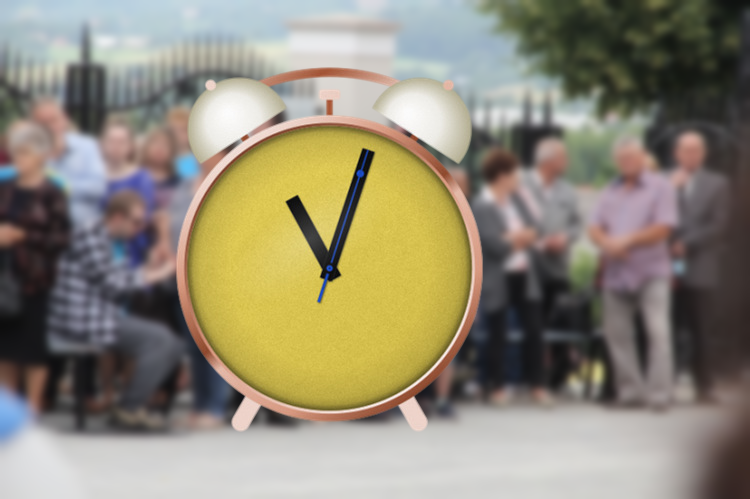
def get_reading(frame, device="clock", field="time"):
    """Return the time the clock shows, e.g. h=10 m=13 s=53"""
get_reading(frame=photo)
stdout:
h=11 m=3 s=3
